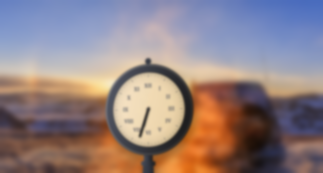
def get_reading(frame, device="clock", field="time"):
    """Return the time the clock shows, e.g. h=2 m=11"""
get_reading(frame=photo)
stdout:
h=6 m=33
